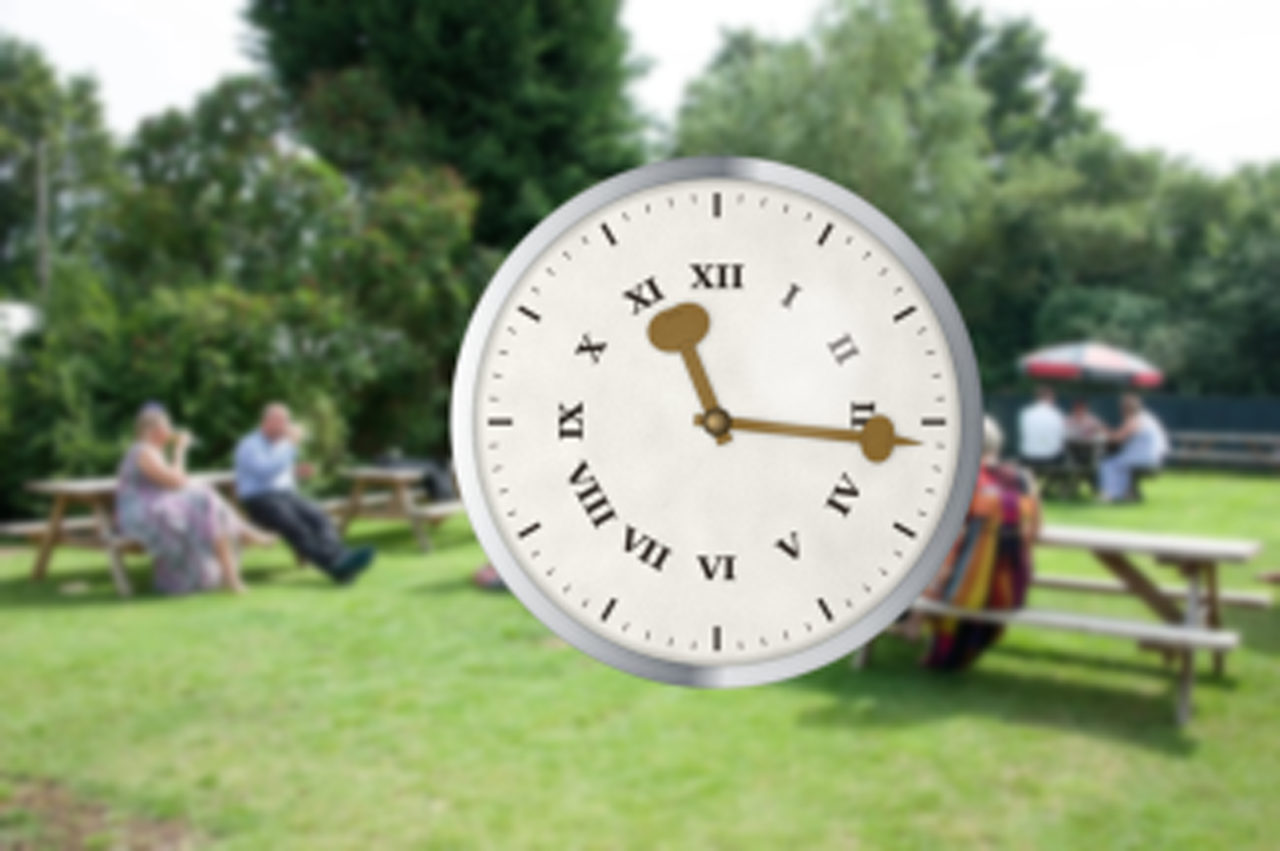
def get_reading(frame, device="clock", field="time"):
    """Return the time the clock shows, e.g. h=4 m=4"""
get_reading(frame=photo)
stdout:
h=11 m=16
